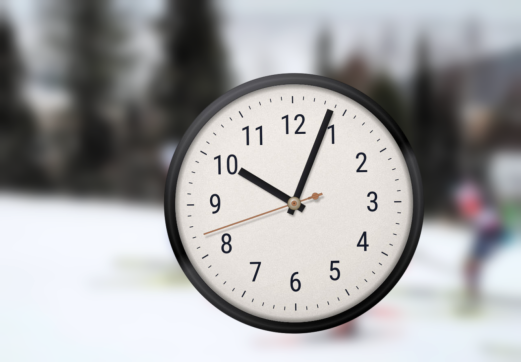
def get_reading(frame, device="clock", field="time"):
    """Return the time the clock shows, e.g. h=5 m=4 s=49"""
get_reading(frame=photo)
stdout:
h=10 m=3 s=42
